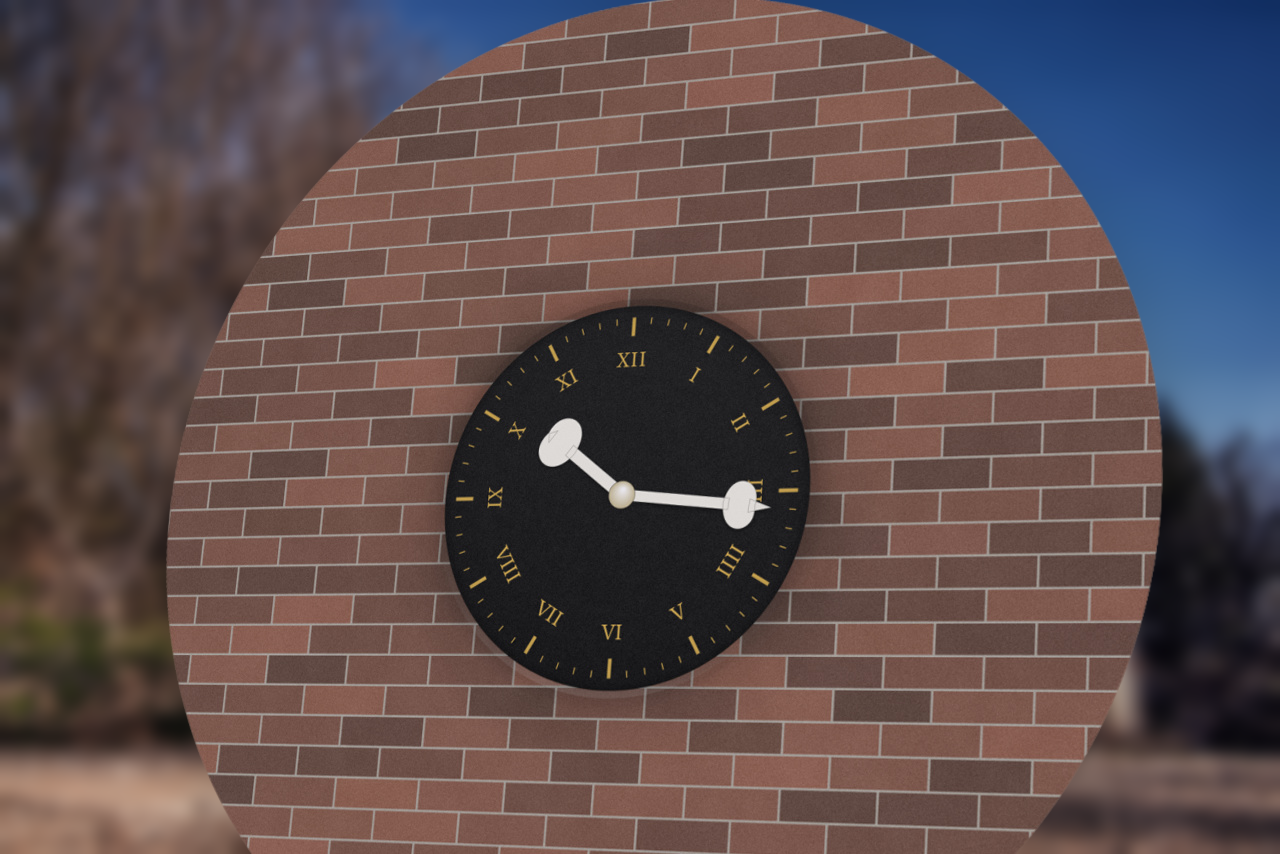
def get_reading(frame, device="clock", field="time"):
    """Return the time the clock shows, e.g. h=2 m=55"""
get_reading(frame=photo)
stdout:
h=10 m=16
